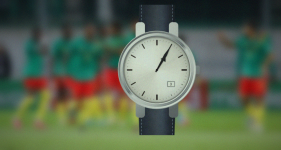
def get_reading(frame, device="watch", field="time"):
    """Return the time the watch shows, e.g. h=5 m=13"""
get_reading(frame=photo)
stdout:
h=1 m=5
